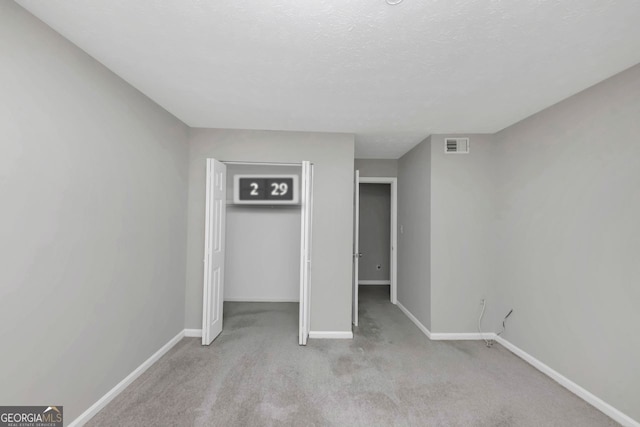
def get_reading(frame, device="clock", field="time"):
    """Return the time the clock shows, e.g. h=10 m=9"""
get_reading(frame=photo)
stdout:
h=2 m=29
